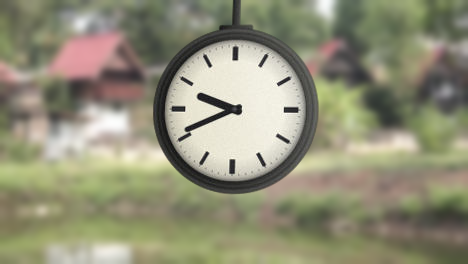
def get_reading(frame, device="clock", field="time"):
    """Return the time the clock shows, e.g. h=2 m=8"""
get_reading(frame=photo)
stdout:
h=9 m=41
